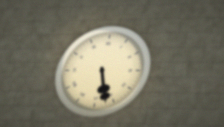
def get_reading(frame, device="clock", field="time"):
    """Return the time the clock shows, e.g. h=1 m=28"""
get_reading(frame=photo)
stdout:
h=5 m=27
